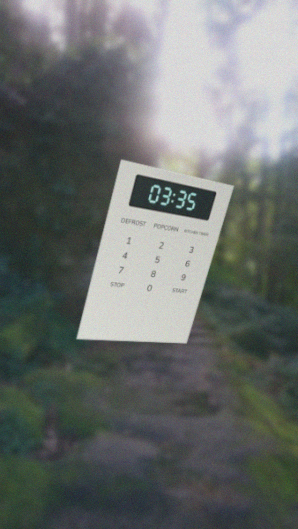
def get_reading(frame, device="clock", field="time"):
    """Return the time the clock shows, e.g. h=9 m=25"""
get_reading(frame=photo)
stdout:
h=3 m=35
